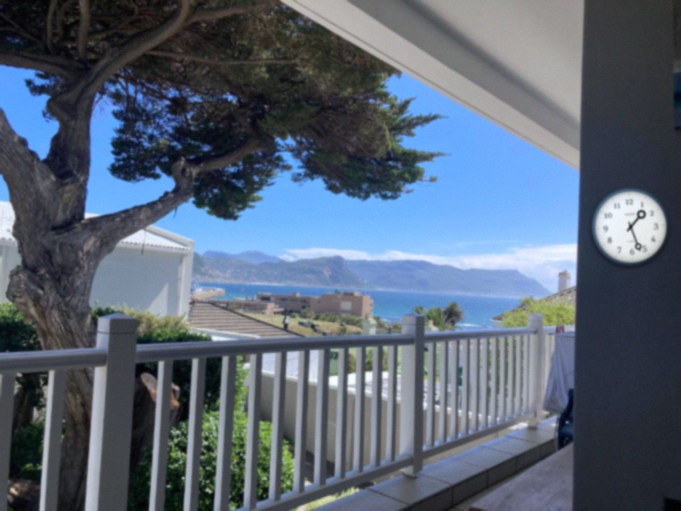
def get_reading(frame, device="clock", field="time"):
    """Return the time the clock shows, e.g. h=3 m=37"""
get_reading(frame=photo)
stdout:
h=1 m=27
